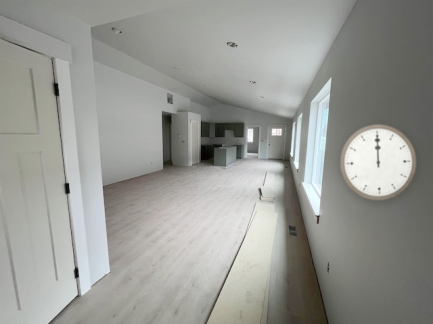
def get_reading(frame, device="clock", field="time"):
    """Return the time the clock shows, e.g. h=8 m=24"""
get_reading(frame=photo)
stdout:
h=12 m=0
